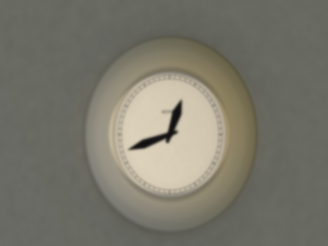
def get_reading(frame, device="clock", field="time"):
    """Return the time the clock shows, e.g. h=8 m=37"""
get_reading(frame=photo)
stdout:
h=12 m=42
